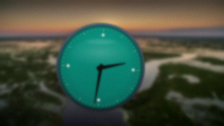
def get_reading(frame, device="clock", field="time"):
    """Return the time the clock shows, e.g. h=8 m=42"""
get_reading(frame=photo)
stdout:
h=2 m=31
